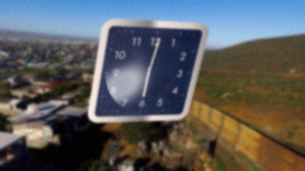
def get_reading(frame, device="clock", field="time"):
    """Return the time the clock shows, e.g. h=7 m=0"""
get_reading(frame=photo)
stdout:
h=6 m=1
